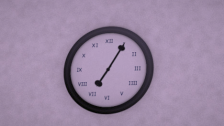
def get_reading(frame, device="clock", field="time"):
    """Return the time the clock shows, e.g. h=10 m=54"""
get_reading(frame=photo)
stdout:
h=7 m=5
